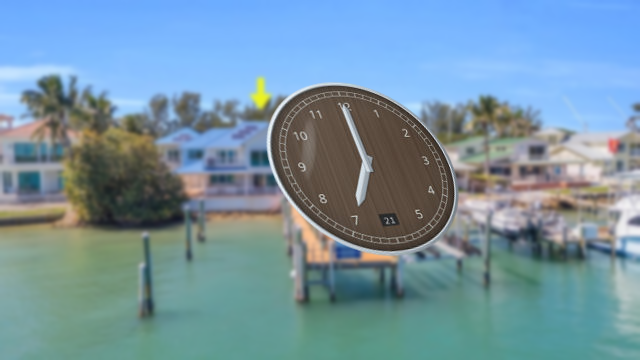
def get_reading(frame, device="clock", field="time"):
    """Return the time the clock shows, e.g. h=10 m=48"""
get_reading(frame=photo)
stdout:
h=7 m=0
